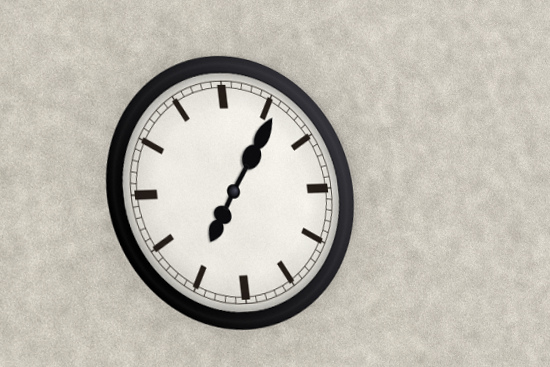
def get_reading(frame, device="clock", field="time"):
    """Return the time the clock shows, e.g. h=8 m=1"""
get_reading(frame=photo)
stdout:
h=7 m=6
